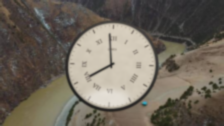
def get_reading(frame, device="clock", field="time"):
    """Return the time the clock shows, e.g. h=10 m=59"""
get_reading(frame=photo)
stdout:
h=7 m=59
